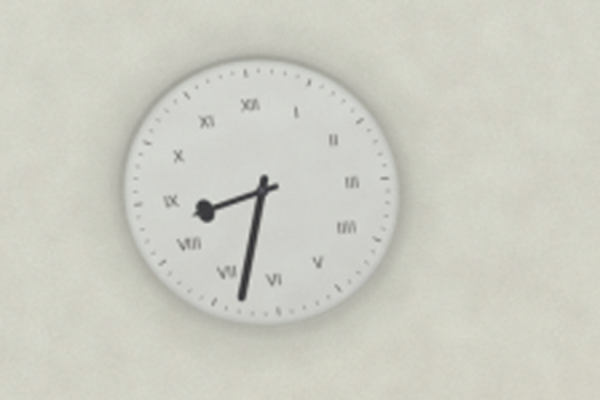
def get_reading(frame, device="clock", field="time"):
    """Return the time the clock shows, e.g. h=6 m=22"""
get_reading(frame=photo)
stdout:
h=8 m=33
